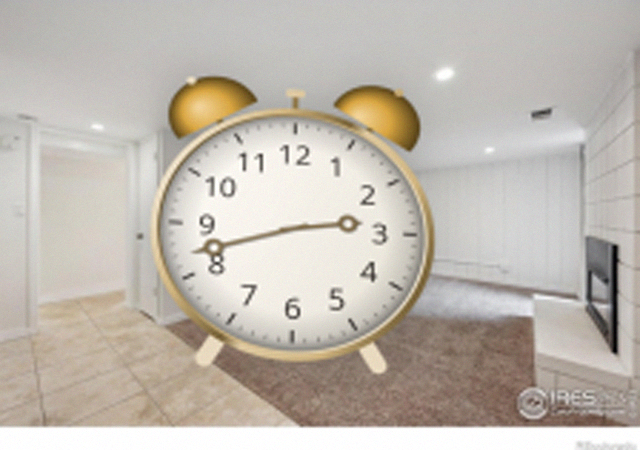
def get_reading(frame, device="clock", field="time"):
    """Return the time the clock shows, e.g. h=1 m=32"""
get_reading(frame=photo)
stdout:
h=2 m=42
